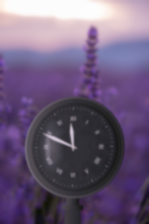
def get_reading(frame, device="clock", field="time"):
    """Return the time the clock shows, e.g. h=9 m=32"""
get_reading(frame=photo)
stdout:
h=11 m=49
